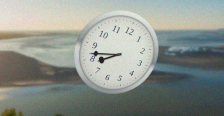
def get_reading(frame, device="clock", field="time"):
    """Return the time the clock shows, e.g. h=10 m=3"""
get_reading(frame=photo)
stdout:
h=7 m=42
